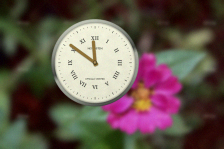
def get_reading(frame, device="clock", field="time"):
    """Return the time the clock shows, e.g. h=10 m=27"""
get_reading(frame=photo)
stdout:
h=11 m=51
